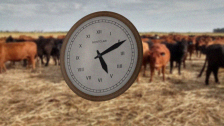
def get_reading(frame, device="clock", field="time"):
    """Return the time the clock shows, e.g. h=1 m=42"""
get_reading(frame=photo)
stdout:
h=5 m=11
